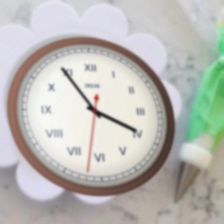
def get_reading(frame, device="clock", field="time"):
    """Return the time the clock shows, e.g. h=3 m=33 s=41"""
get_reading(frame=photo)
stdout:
h=3 m=54 s=32
